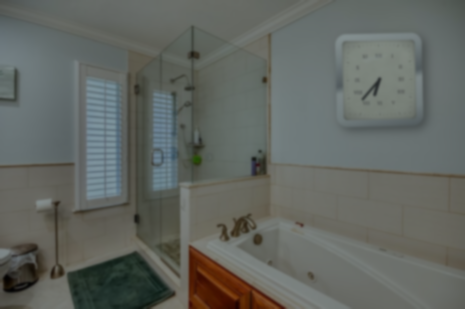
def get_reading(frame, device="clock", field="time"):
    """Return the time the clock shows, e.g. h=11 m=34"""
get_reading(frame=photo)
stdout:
h=6 m=37
